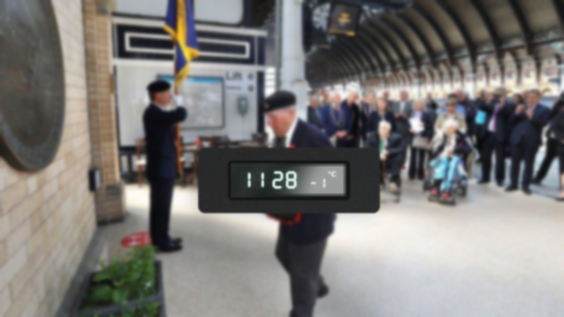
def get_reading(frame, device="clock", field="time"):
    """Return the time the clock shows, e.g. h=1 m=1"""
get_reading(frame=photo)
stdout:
h=11 m=28
